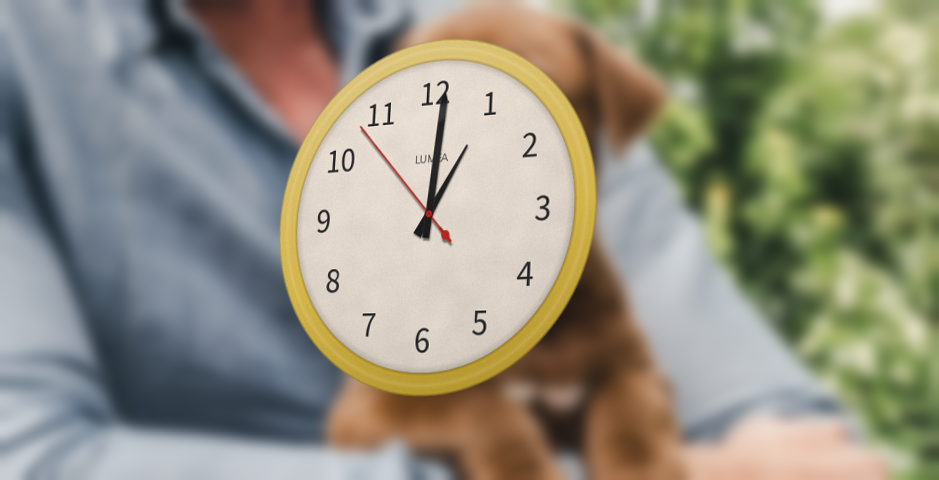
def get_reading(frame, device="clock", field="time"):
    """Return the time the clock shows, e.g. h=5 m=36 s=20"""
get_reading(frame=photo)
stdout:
h=1 m=0 s=53
